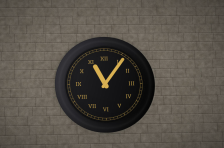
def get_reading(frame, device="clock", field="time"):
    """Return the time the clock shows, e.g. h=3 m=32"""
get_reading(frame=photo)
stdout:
h=11 m=6
